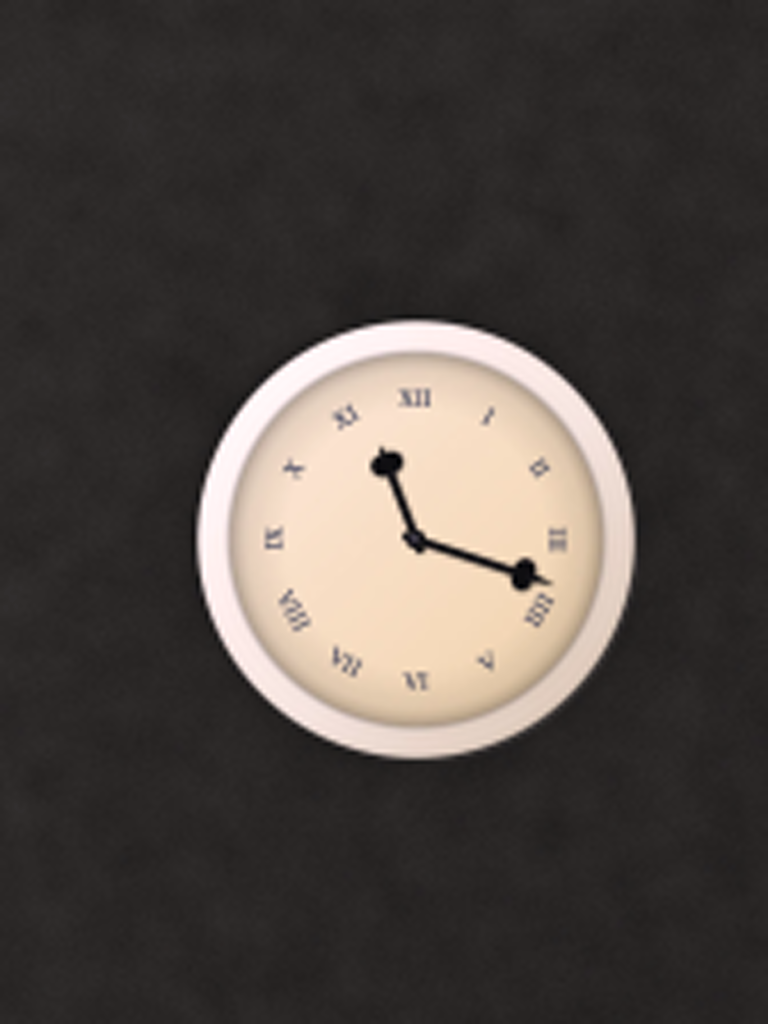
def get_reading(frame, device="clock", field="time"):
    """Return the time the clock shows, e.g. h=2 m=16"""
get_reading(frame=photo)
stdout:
h=11 m=18
